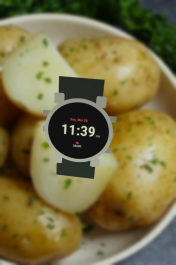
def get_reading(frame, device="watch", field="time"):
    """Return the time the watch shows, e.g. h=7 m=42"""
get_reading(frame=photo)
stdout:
h=11 m=39
